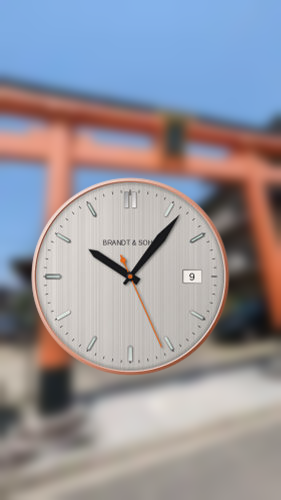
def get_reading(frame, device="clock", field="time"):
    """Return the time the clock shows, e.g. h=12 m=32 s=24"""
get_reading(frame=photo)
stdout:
h=10 m=6 s=26
